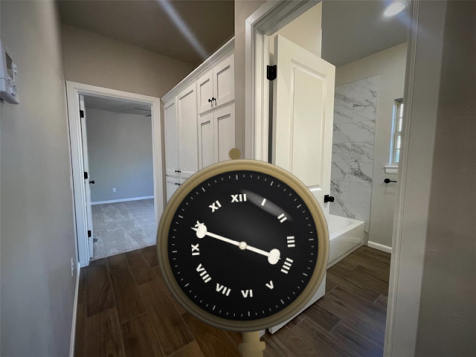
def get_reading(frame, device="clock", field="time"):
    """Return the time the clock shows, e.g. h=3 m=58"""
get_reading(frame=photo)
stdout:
h=3 m=49
